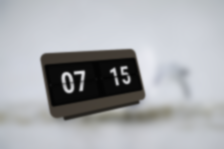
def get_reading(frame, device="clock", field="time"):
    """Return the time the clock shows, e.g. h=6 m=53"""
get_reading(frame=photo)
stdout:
h=7 m=15
